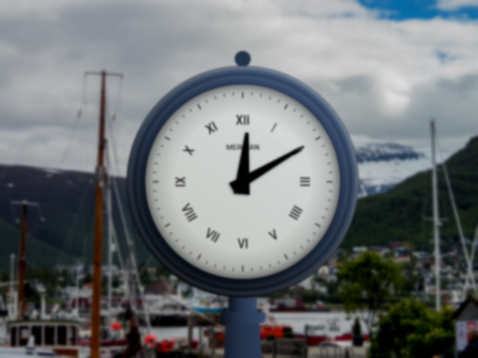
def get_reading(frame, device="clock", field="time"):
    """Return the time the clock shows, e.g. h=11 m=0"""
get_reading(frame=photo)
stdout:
h=12 m=10
